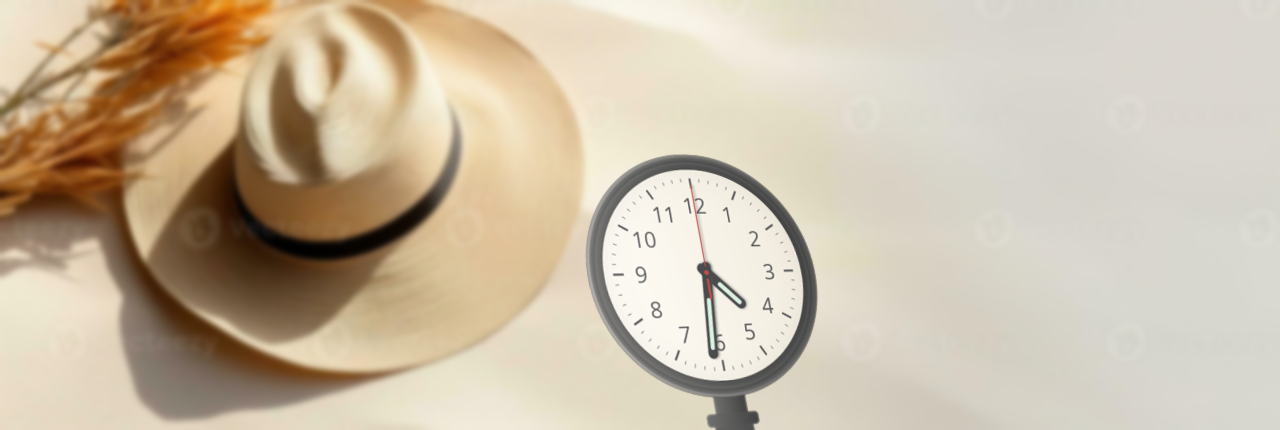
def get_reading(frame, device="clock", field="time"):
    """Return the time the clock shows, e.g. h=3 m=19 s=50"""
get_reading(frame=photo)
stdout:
h=4 m=31 s=0
